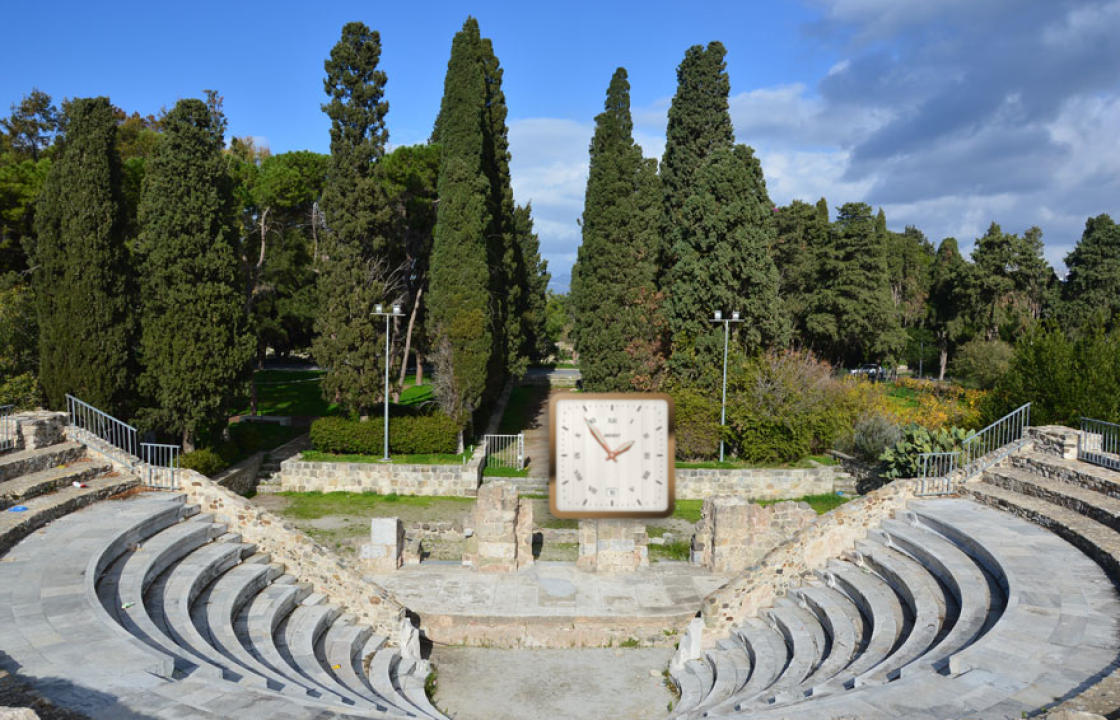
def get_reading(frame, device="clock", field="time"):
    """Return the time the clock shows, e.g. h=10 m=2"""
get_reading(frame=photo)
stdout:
h=1 m=54
